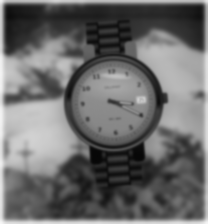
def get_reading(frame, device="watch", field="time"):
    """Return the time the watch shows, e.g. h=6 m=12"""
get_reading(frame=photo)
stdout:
h=3 m=20
